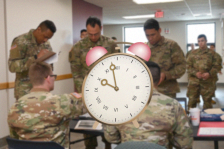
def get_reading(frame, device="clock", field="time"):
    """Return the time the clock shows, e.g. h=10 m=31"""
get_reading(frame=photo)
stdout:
h=9 m=58
